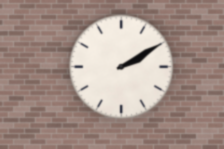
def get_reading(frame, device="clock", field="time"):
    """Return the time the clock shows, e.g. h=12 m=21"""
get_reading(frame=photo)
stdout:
h=2 m=10
